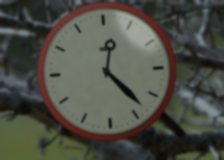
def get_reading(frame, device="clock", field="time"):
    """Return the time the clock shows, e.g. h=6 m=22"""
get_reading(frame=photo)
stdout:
h=12 m=23
